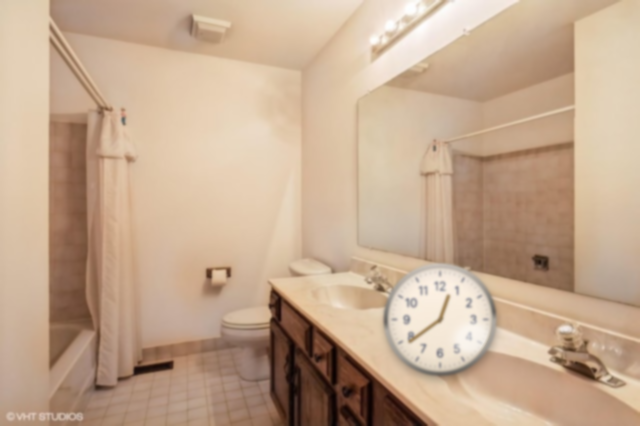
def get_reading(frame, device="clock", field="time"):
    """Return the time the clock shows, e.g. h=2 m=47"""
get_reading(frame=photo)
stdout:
h=12 m=39
